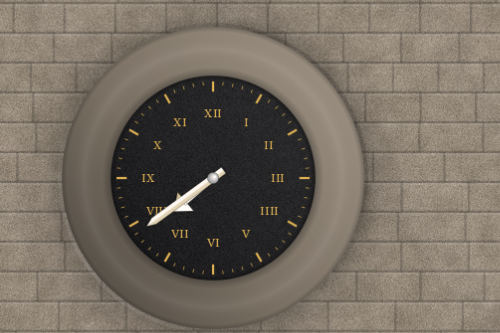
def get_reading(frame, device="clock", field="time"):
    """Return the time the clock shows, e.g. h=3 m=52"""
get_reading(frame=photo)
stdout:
h=7 m=39
